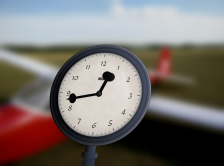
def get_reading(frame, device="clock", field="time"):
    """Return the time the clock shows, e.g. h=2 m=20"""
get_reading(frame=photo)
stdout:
h=12 m=43
